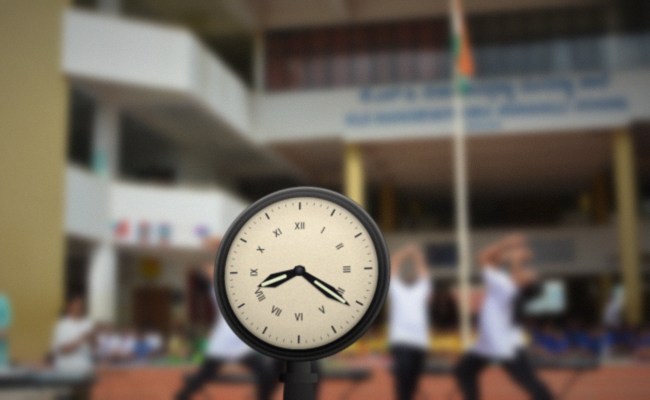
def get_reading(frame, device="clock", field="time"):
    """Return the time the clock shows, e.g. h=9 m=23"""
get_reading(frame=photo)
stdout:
h=8 m=21
